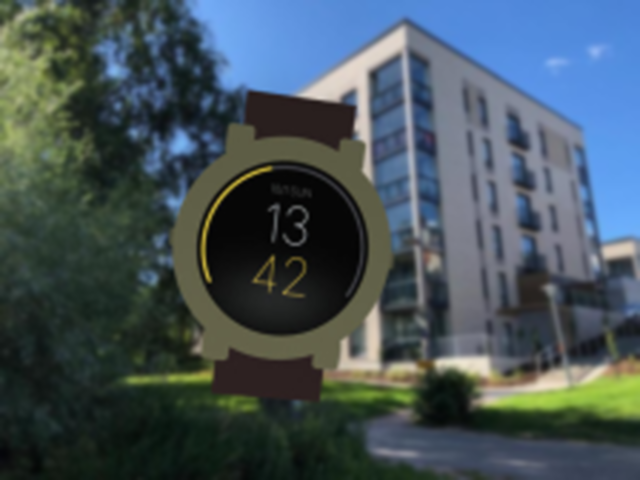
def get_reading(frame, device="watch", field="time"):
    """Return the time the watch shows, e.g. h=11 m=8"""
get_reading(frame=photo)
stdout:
h=13 m=42
